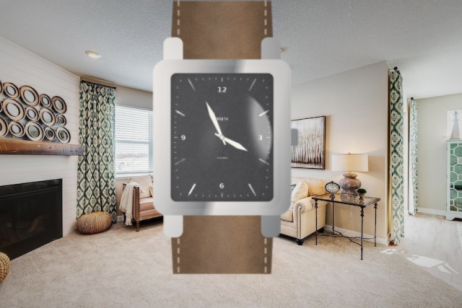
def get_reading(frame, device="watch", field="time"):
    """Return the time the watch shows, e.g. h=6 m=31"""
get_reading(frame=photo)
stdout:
h=3 m=56
